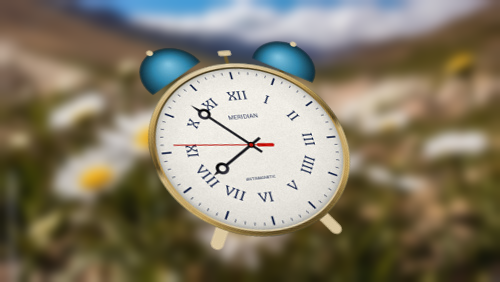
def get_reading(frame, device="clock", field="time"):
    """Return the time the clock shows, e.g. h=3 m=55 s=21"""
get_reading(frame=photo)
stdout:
h=7 m=52 s=46
